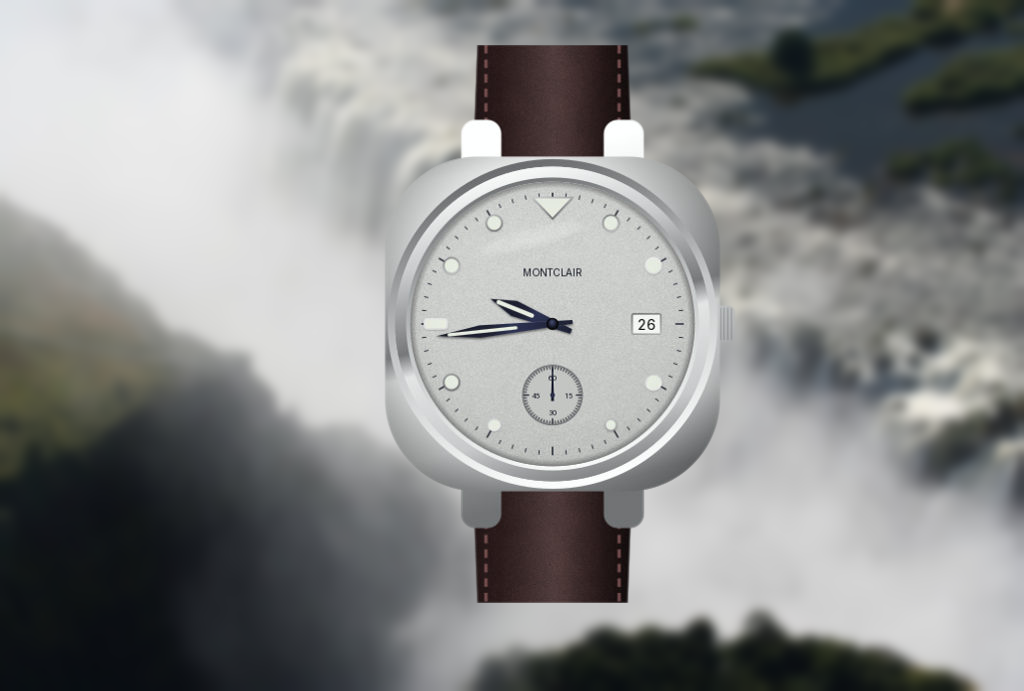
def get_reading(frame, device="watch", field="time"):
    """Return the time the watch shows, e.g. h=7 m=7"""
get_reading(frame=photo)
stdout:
h=9 m=44
